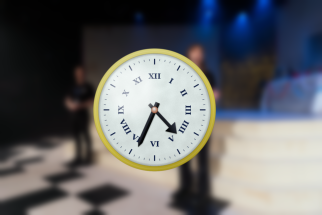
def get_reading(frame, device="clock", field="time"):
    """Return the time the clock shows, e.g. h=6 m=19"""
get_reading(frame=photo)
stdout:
h=4 m=34
